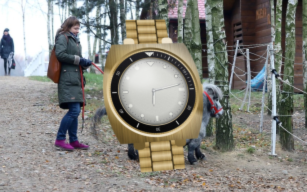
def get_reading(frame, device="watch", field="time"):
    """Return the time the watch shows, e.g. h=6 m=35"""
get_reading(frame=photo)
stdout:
h=6 m=13
